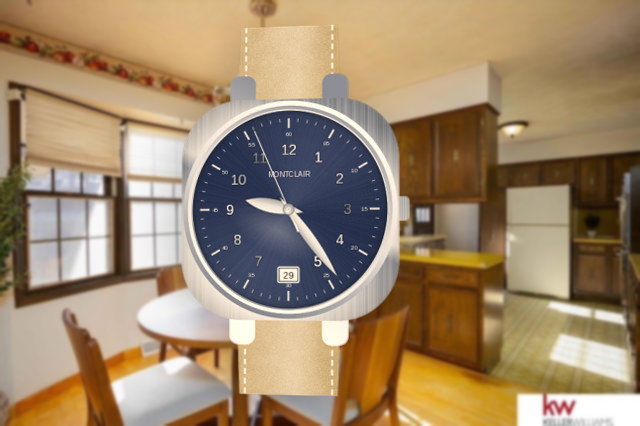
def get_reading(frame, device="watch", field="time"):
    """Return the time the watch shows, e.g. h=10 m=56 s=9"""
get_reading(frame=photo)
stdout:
h=9 m=23 s=56
